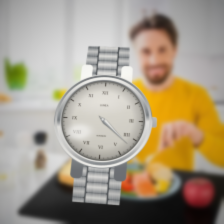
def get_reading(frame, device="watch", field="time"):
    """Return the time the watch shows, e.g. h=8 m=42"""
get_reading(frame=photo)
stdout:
h=4 m=22
